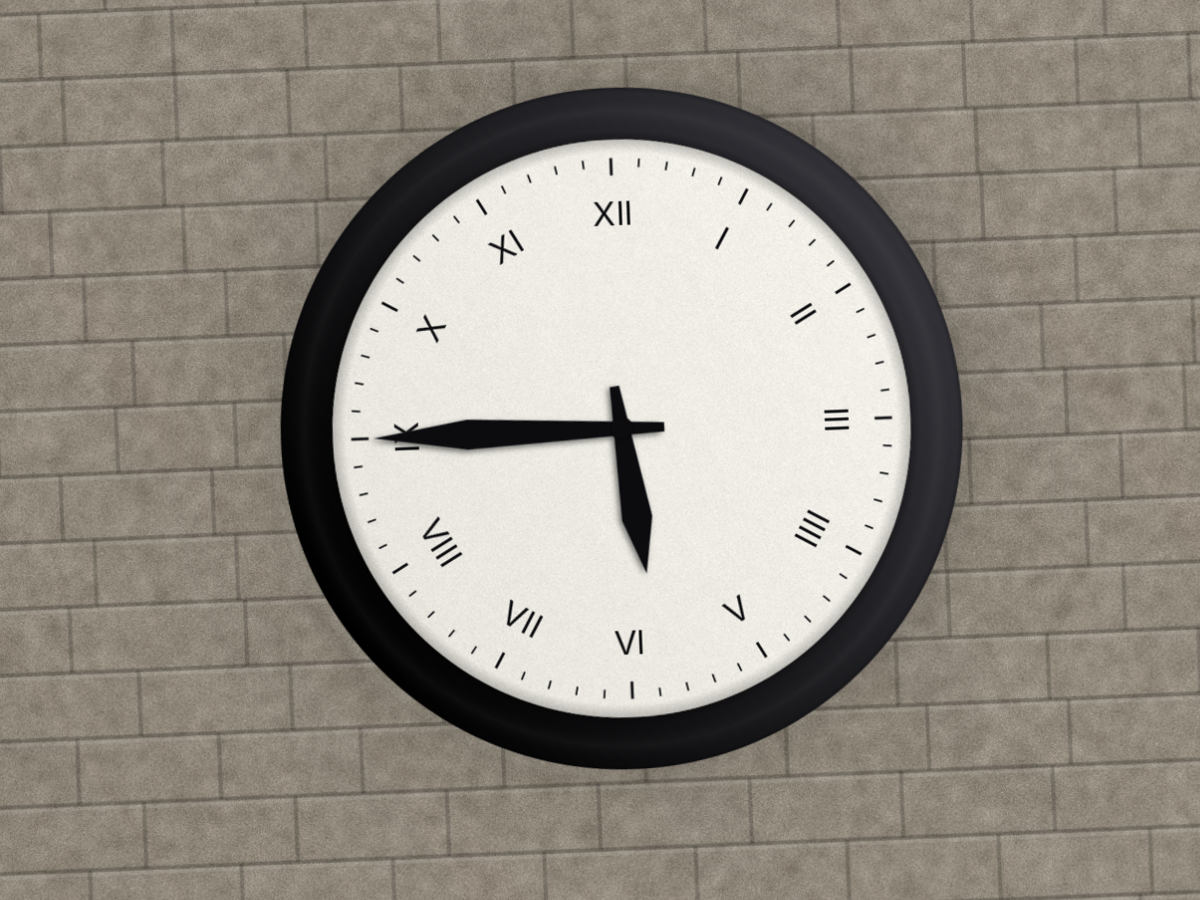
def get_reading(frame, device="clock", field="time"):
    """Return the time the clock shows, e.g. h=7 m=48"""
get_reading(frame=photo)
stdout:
h=5 m=45
